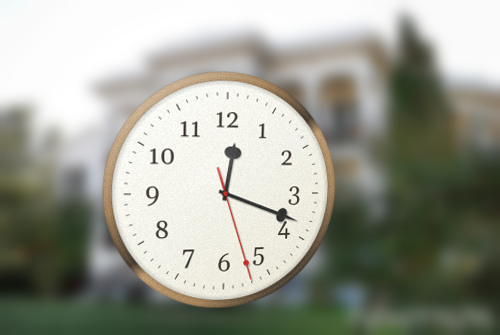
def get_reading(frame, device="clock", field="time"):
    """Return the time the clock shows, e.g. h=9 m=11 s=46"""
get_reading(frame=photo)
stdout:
h=12 m=18 s=27
